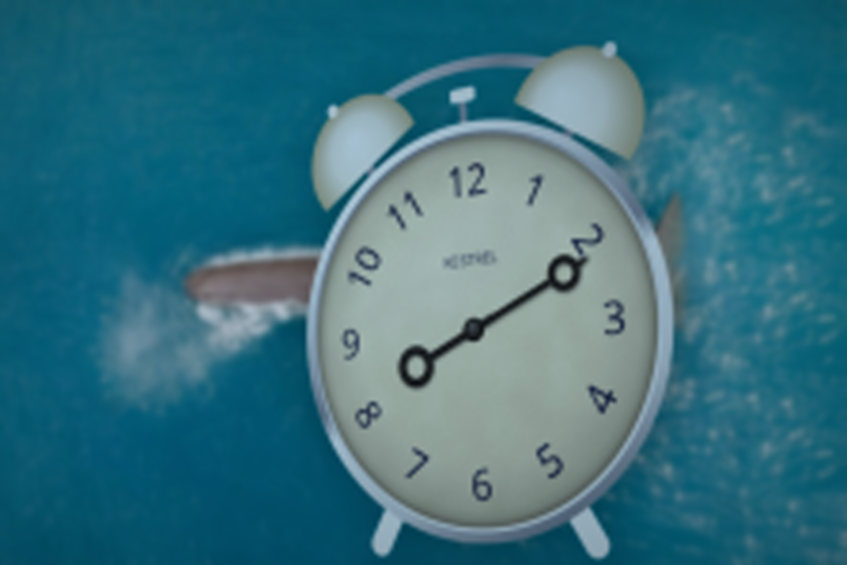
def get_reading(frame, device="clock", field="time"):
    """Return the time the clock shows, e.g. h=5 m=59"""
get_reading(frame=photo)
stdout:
h=8 m=11
